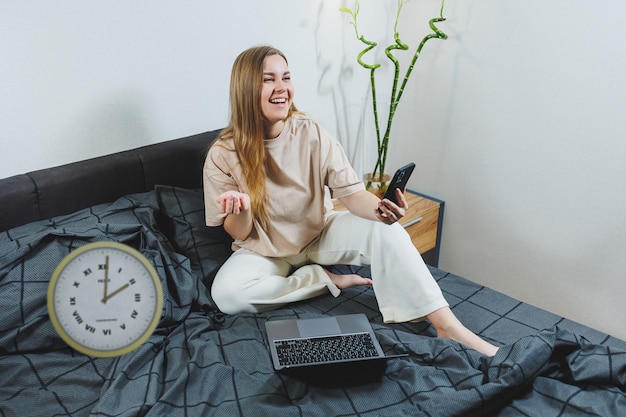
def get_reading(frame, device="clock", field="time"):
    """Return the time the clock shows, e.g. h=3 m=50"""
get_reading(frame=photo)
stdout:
h=2 m=1
